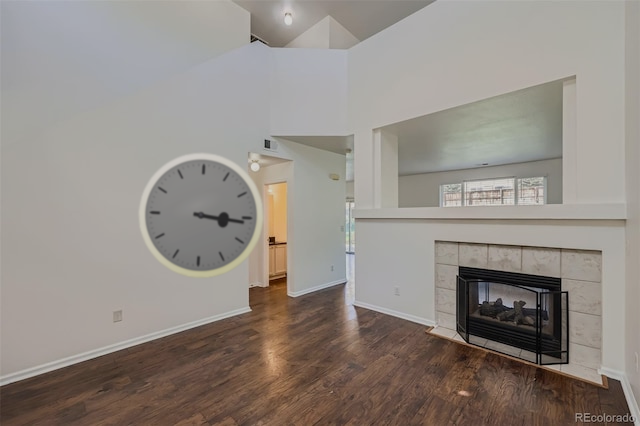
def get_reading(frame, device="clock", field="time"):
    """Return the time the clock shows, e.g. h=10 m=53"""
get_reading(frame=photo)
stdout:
h=3 m=16
